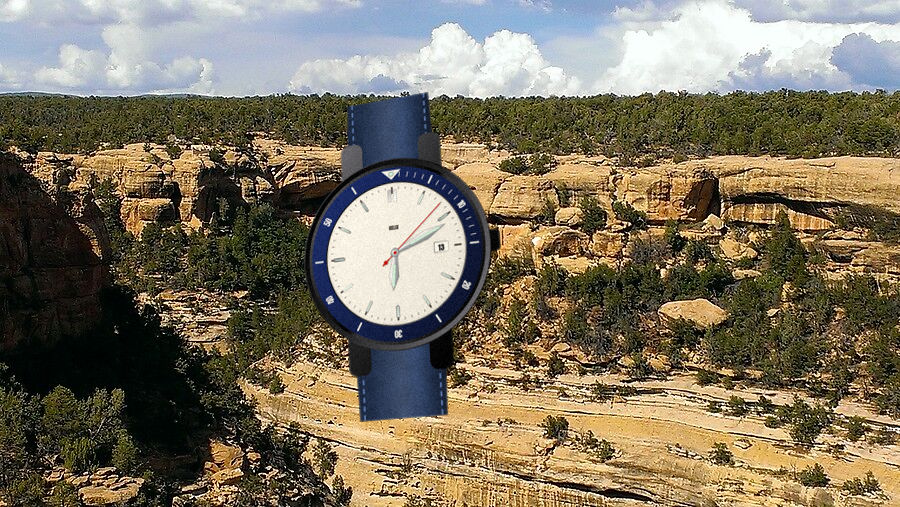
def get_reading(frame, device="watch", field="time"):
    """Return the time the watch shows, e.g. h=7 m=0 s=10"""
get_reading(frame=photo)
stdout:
h=6 m=11 s=8
